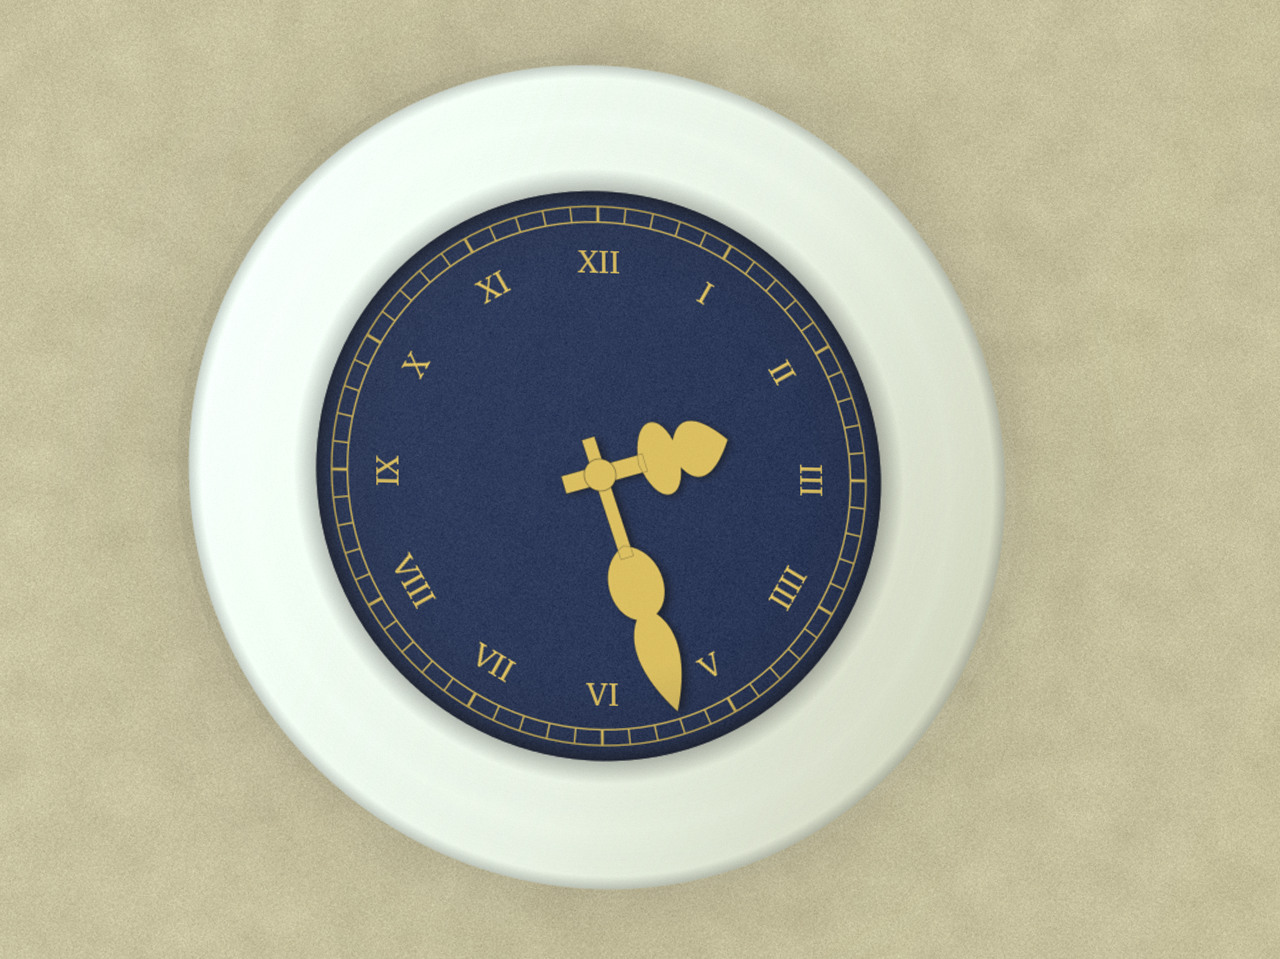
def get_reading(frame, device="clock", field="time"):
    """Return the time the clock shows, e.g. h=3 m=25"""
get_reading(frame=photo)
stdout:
h=2 m=27
